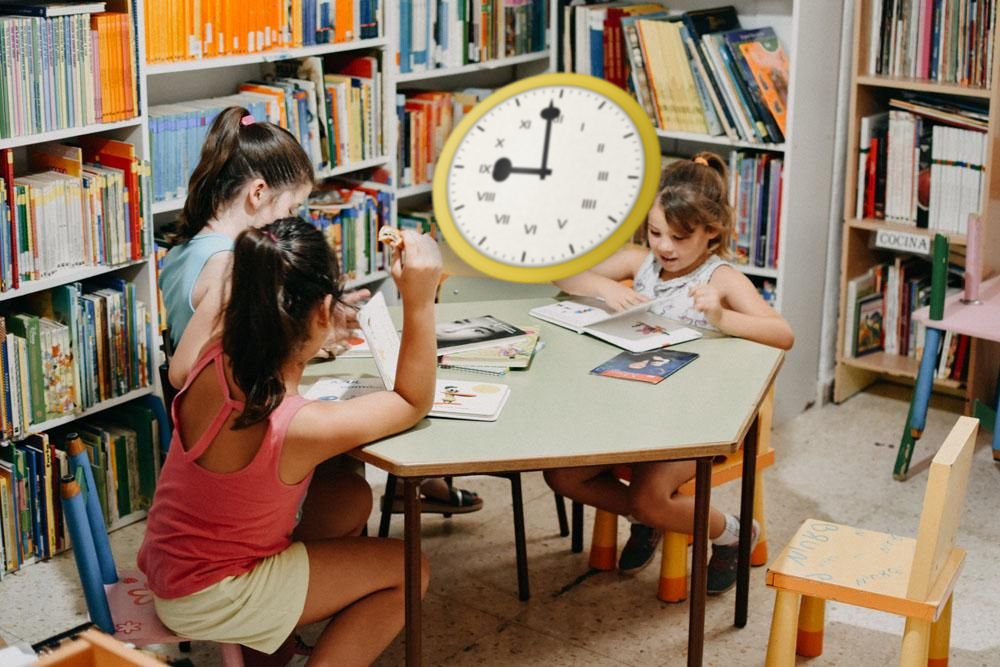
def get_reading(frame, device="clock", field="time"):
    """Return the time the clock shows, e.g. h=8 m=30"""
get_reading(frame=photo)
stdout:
h=8 m=59
